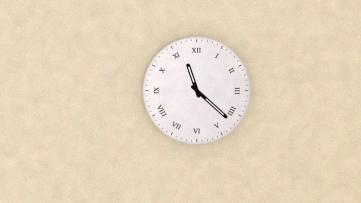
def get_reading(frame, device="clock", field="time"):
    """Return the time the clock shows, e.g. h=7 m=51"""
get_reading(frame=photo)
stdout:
h=11 m=22
